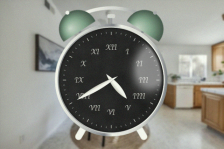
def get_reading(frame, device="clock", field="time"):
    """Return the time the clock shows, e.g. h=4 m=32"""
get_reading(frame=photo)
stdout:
h=4 m=40
